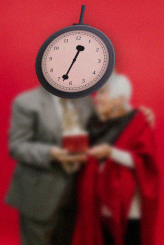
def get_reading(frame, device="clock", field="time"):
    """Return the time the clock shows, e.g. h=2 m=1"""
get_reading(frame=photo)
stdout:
h=12 m=33
